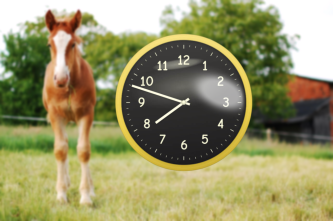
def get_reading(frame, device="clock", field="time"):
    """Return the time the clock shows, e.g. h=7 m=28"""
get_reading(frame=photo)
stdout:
h=7 m=48
